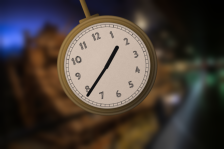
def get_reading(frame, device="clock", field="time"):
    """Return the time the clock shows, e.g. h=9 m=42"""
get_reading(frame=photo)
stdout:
h=1 m=39
